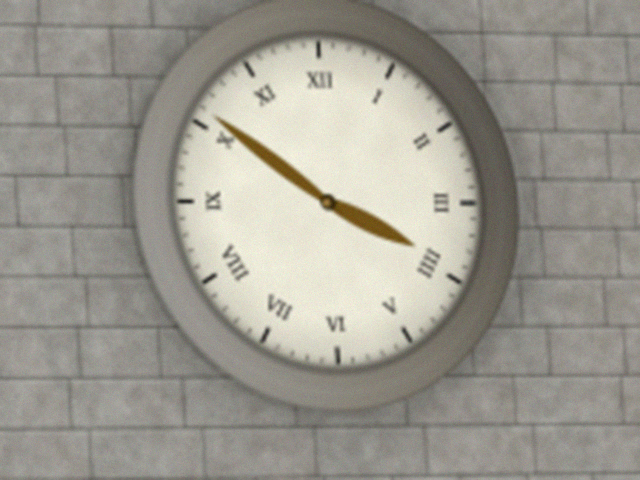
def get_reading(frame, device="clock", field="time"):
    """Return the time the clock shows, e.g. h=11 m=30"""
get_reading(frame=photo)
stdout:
h=3 m=51
